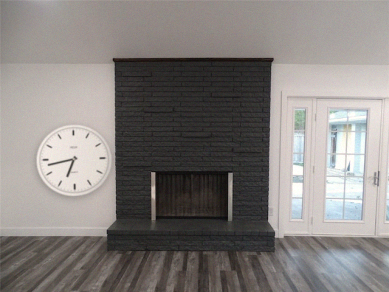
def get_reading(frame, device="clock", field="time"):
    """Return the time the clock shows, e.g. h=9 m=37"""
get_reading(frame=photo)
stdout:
h=6 m=43
